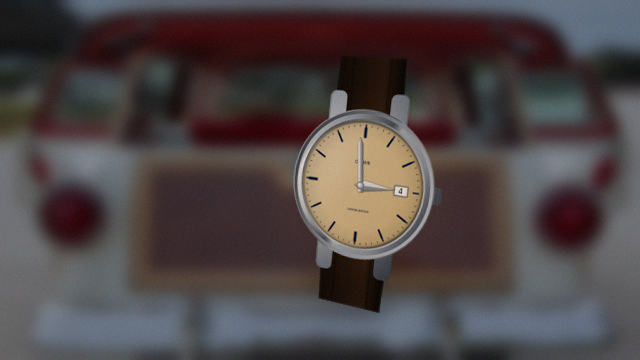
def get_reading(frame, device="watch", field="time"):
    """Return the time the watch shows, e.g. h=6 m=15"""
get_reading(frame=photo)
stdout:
h=2 m=59
